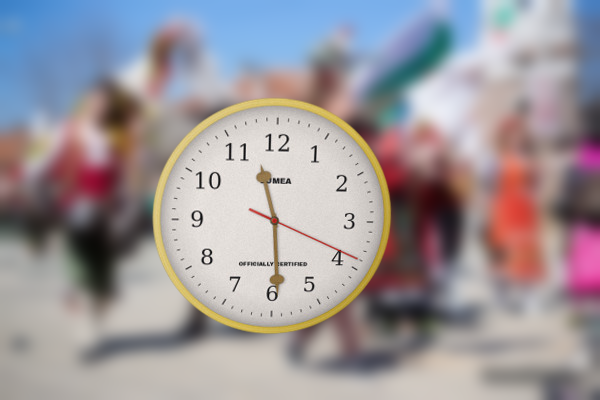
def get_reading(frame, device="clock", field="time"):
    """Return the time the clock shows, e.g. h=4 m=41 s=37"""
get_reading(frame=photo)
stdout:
h=11 m=29 s=19
